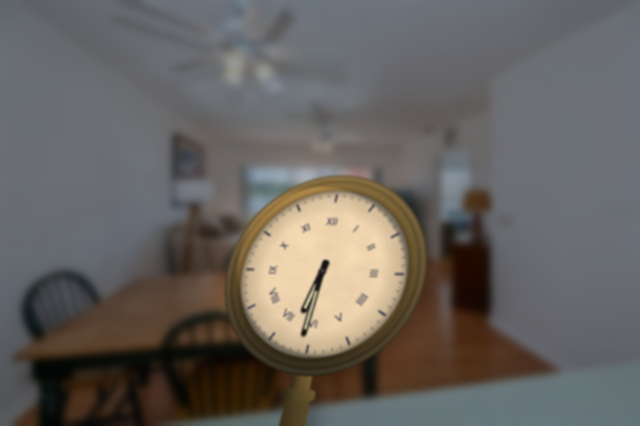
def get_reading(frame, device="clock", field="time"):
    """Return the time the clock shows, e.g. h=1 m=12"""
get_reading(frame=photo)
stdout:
h=6 m=31
